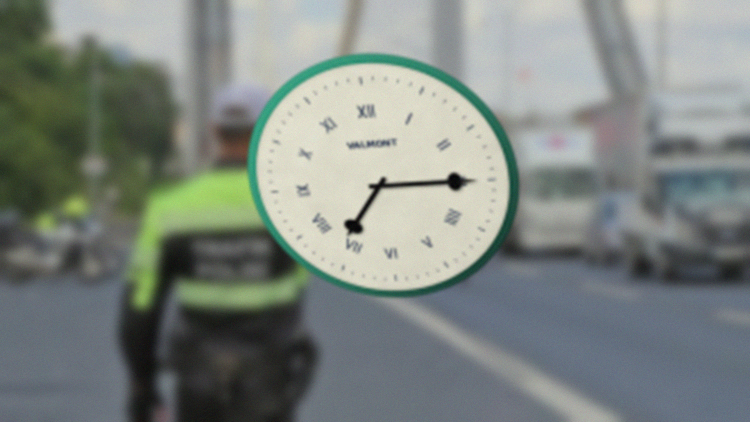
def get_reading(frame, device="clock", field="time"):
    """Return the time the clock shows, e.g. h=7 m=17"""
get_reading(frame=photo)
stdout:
h=7 m=15
